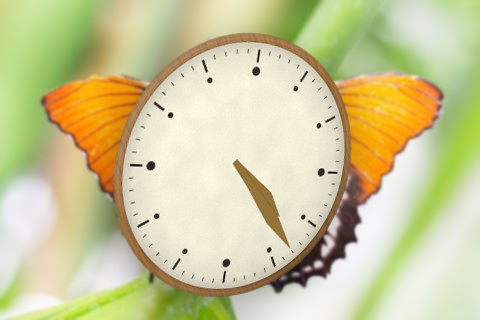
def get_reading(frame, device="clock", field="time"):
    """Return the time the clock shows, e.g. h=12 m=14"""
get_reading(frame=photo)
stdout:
h=4 m=23
